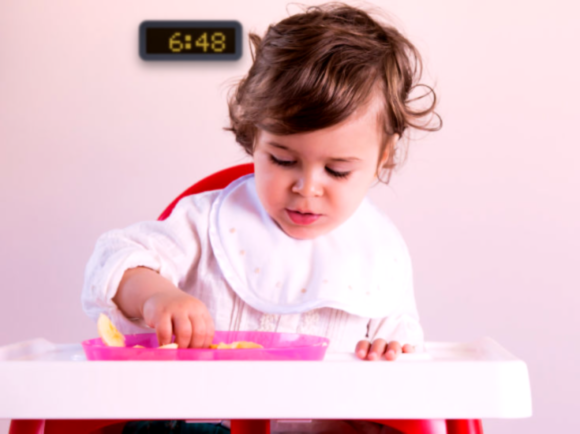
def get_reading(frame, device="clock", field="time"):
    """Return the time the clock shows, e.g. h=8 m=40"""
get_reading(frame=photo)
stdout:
h=6 m=48
